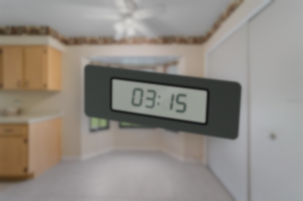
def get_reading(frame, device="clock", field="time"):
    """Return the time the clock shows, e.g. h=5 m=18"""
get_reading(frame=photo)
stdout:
h=3 m=15
